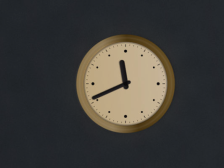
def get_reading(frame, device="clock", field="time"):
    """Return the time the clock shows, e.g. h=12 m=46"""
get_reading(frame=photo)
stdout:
h=11 m=41
